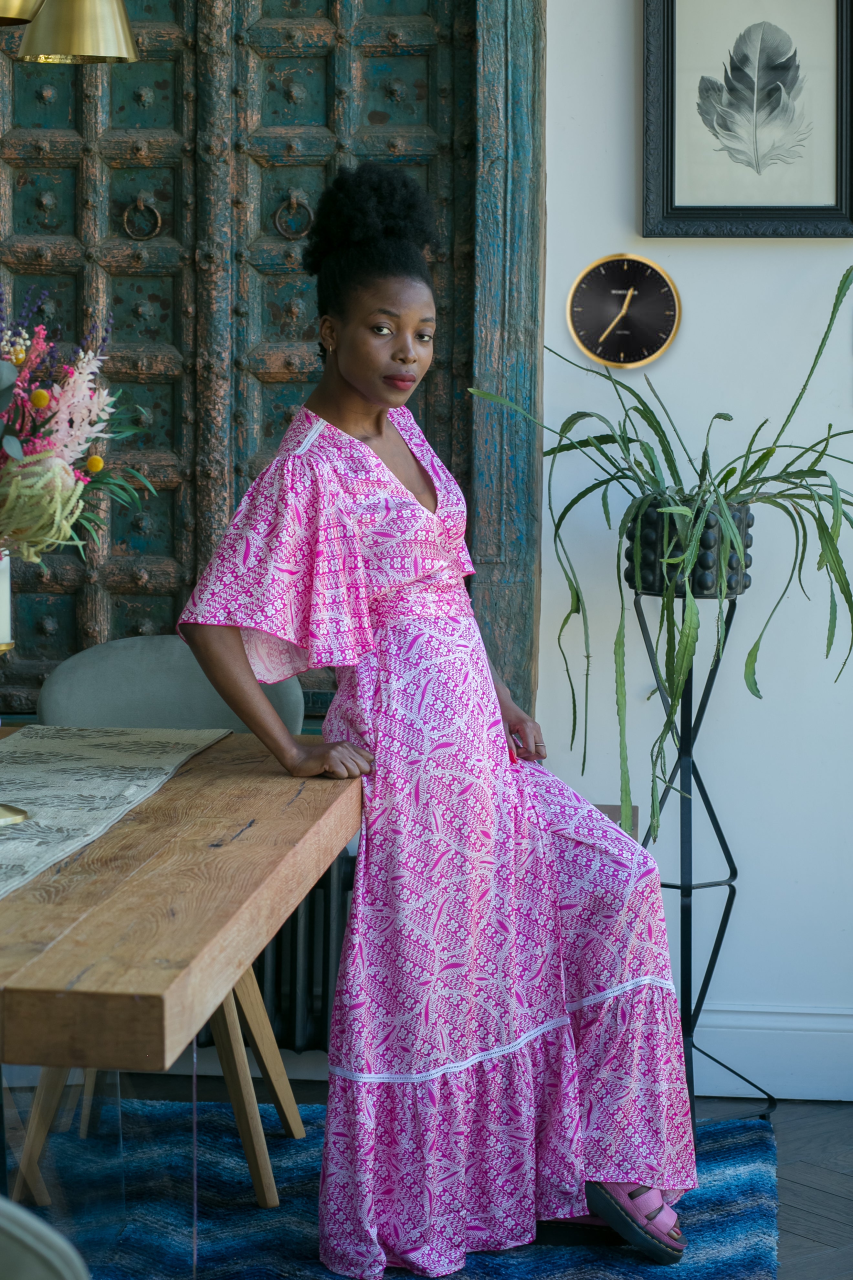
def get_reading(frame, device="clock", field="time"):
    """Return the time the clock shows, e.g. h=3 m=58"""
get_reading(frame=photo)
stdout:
h=12 m=36
